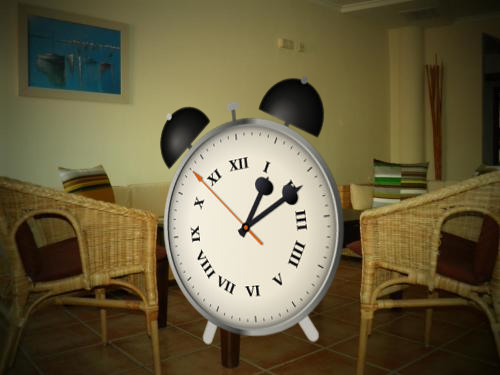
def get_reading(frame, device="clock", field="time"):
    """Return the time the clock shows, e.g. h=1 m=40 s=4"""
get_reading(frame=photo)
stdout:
h=1 m=10 s=53
